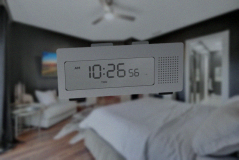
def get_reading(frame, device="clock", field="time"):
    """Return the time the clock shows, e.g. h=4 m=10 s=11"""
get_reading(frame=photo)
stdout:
h=10 m=26 s=56
